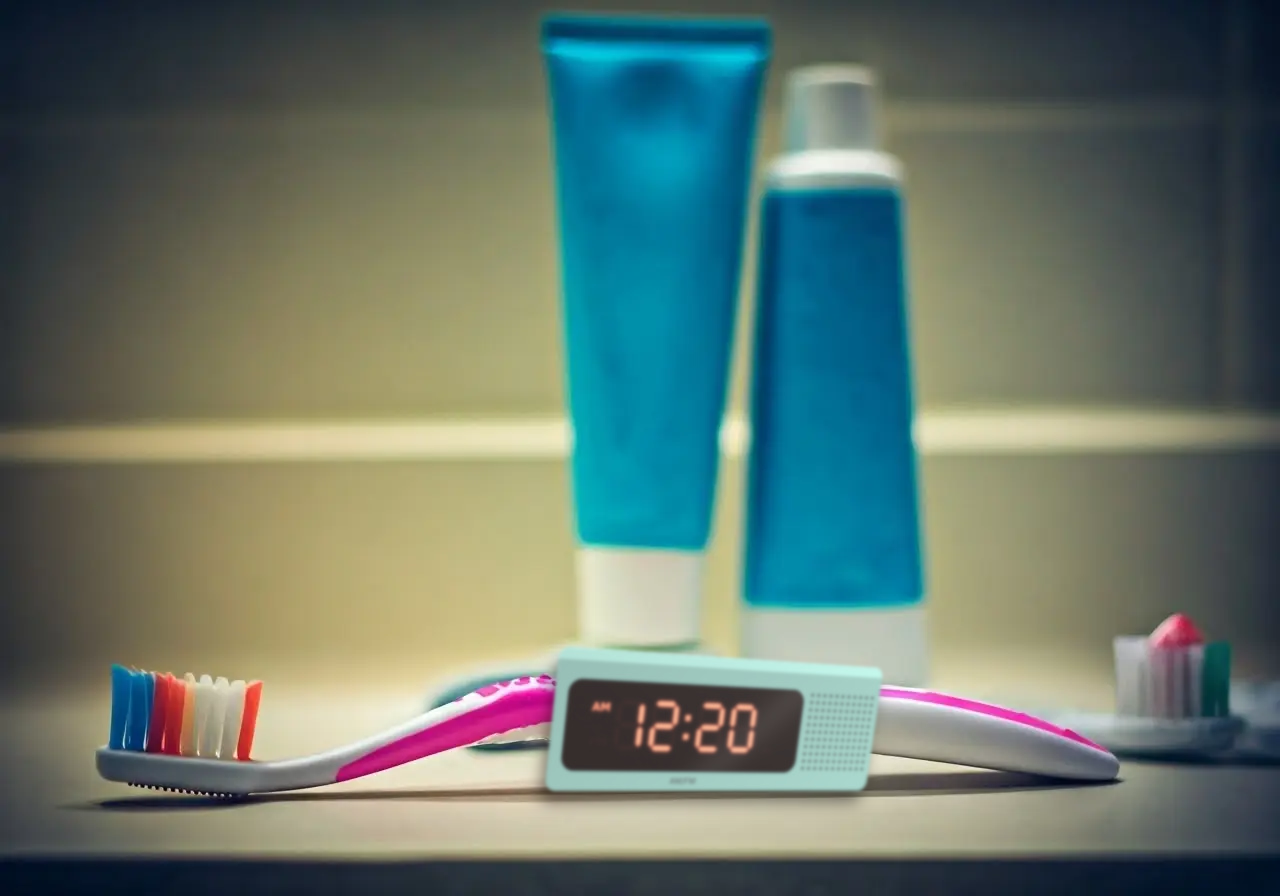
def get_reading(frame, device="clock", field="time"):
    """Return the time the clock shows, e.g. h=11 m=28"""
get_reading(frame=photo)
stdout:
h=12 m=20
